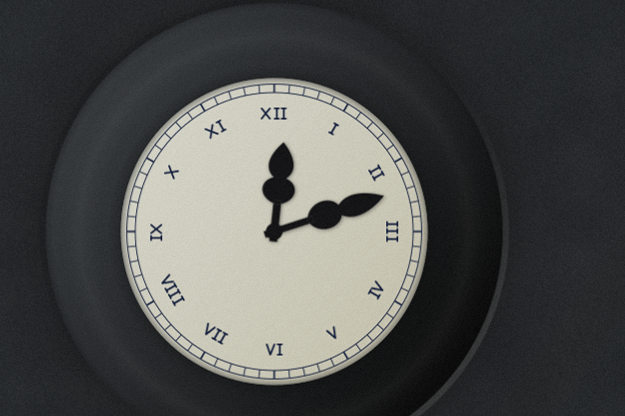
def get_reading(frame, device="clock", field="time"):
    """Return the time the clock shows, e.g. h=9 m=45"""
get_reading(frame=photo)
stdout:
h=12 m=12
